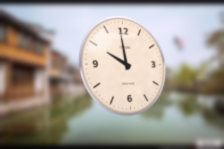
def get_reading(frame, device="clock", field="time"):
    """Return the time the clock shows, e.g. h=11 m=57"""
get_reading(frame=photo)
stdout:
h=9 m=59
